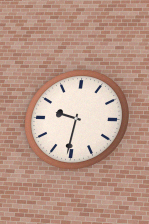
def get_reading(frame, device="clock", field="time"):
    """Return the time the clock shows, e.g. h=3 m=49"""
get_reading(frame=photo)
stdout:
h=9 m=31
